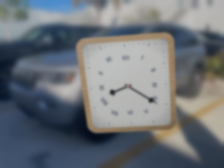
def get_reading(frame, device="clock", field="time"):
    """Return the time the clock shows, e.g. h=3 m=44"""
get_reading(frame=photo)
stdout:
h=8 m=21
